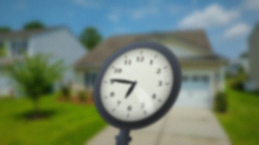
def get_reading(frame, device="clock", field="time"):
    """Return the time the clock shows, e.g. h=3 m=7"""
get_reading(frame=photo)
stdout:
h=6 m=46
